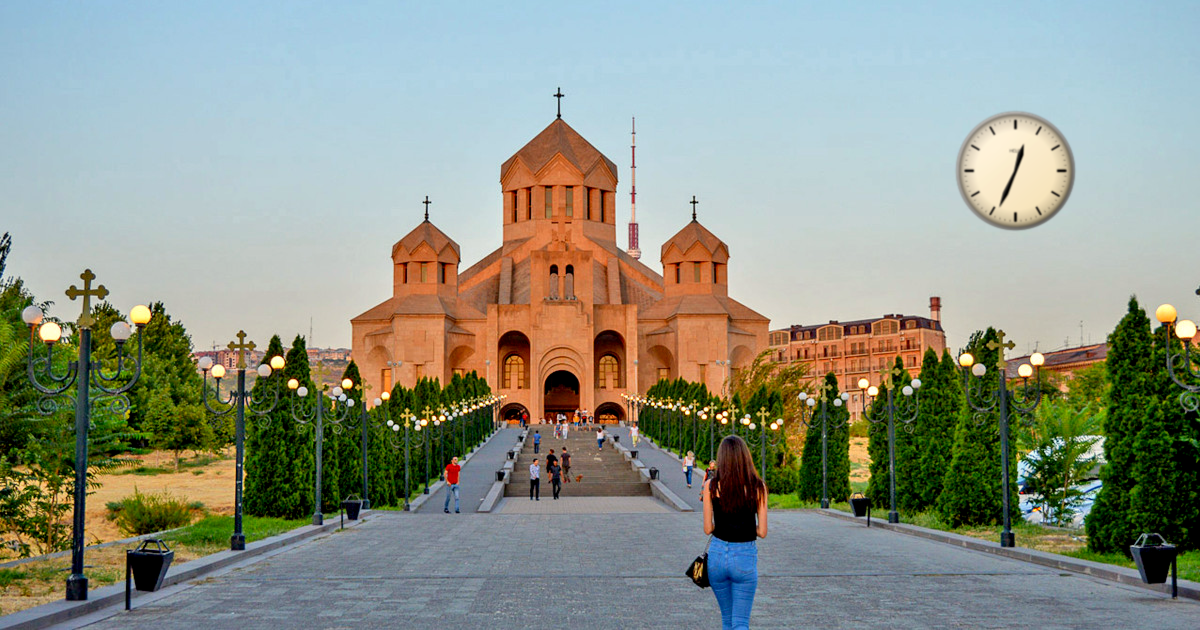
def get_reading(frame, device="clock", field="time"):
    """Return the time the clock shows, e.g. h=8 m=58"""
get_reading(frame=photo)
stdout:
h=12 m=34
